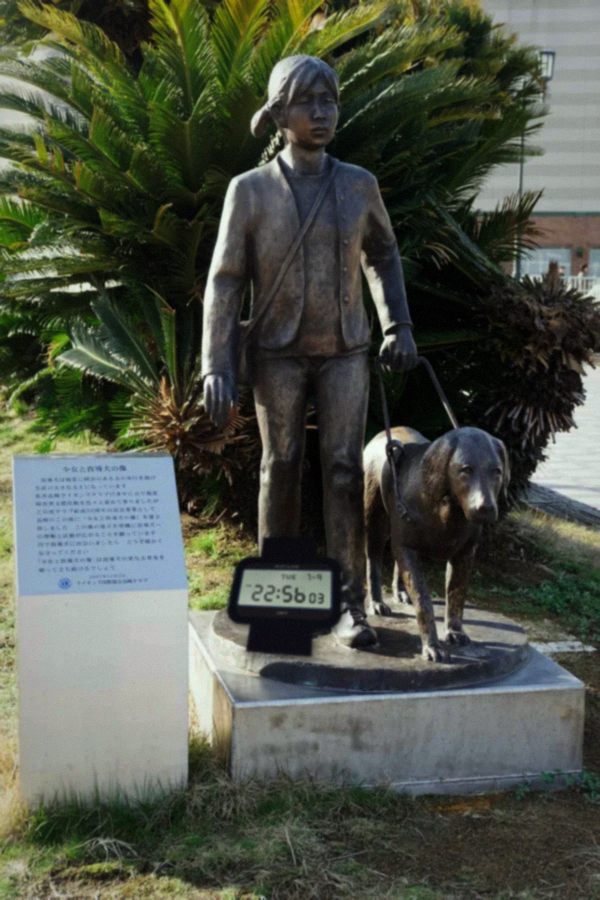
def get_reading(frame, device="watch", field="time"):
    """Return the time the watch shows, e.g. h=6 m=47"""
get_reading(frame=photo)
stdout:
h=22 m=56
